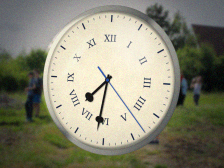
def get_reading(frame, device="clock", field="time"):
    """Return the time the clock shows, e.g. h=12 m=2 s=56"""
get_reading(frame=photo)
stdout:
h=7 m=31 s=23
